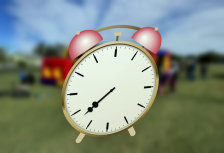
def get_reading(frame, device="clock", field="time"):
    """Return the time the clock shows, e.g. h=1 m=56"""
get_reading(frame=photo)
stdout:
h=7 m=38
